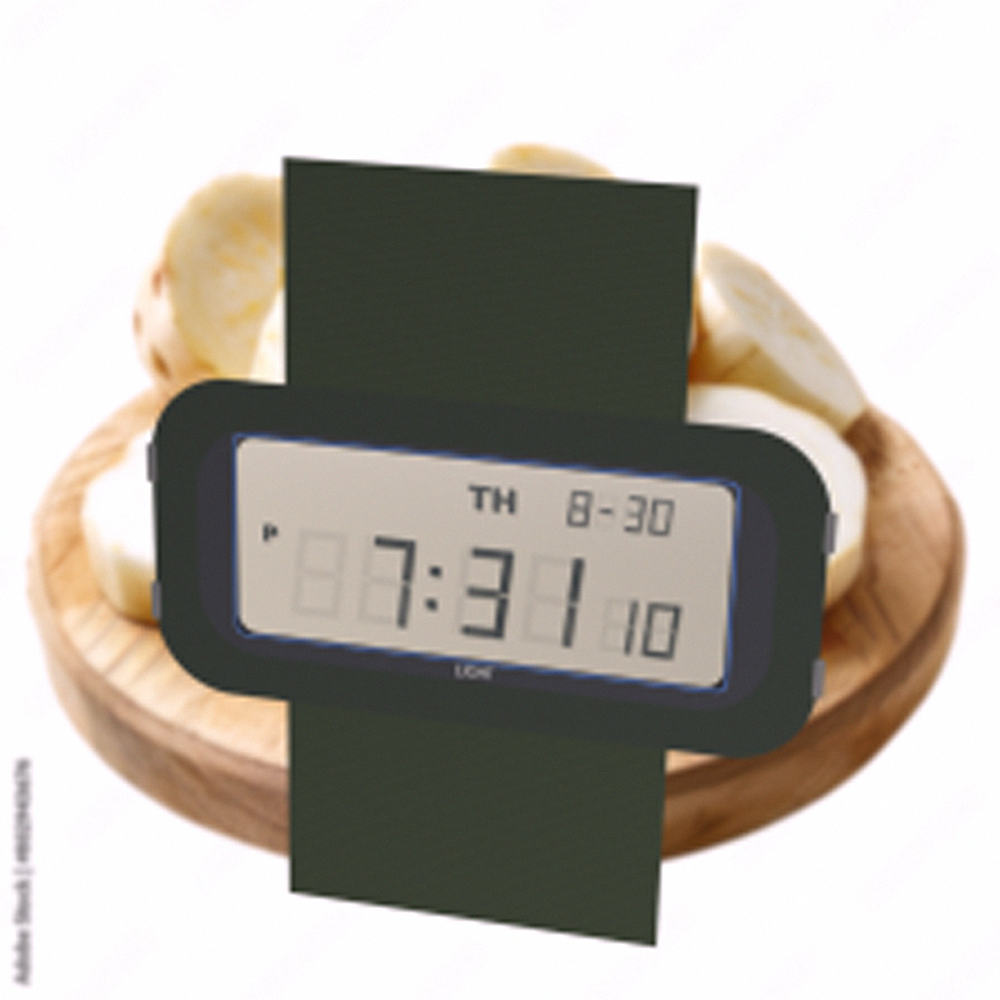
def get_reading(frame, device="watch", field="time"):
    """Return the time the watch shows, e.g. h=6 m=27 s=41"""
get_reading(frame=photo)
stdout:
h=7 m=31 s=10
